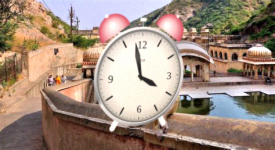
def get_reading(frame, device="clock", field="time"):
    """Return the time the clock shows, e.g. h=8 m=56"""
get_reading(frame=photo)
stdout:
h=3 m=58
